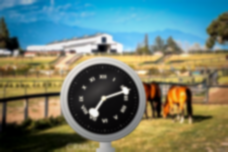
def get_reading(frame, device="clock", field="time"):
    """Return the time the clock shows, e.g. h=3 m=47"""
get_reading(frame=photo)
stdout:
h=7 m=12
